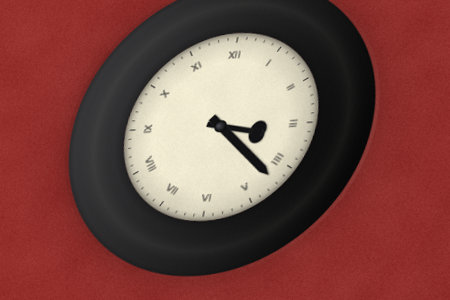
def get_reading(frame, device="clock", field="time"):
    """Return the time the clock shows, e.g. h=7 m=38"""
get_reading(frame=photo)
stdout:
h=3 m=22
